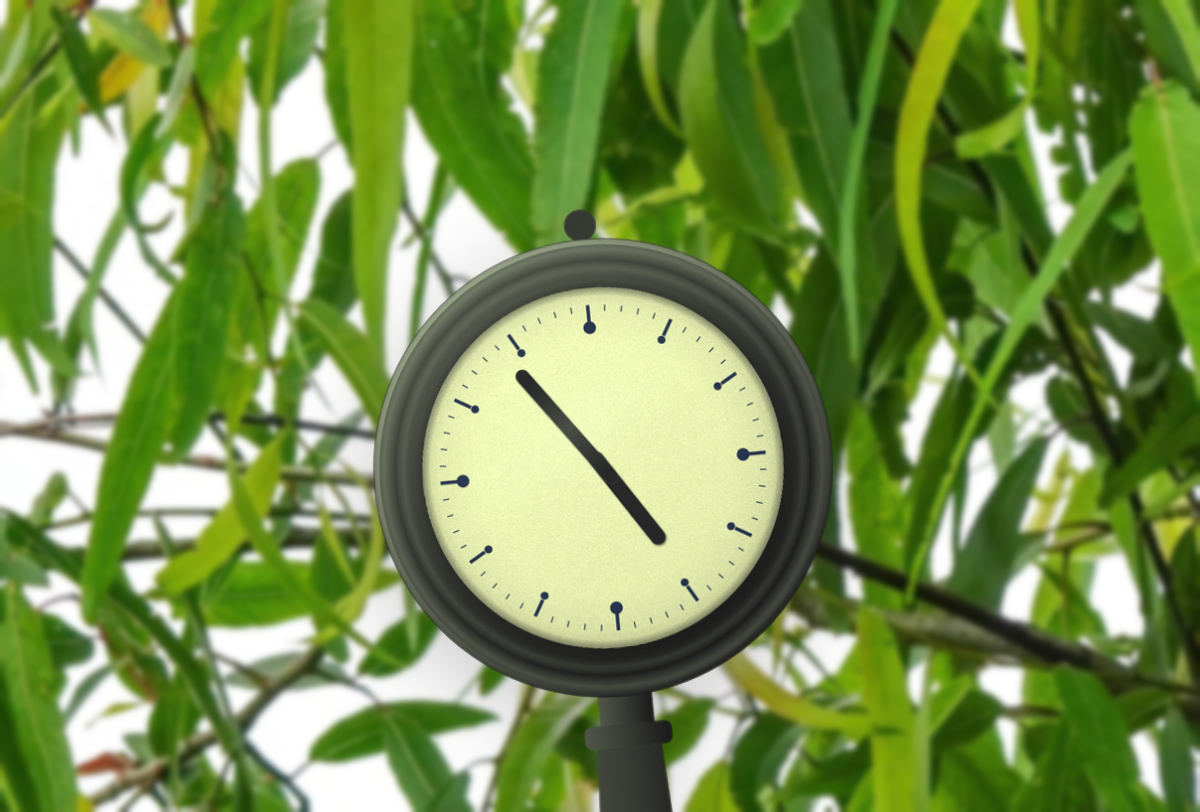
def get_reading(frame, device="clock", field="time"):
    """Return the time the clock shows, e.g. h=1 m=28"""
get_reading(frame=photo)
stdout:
h=4 m=54
